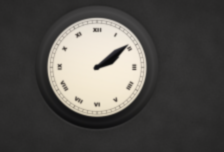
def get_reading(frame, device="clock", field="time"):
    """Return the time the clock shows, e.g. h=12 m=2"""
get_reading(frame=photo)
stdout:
h=2 m=9
